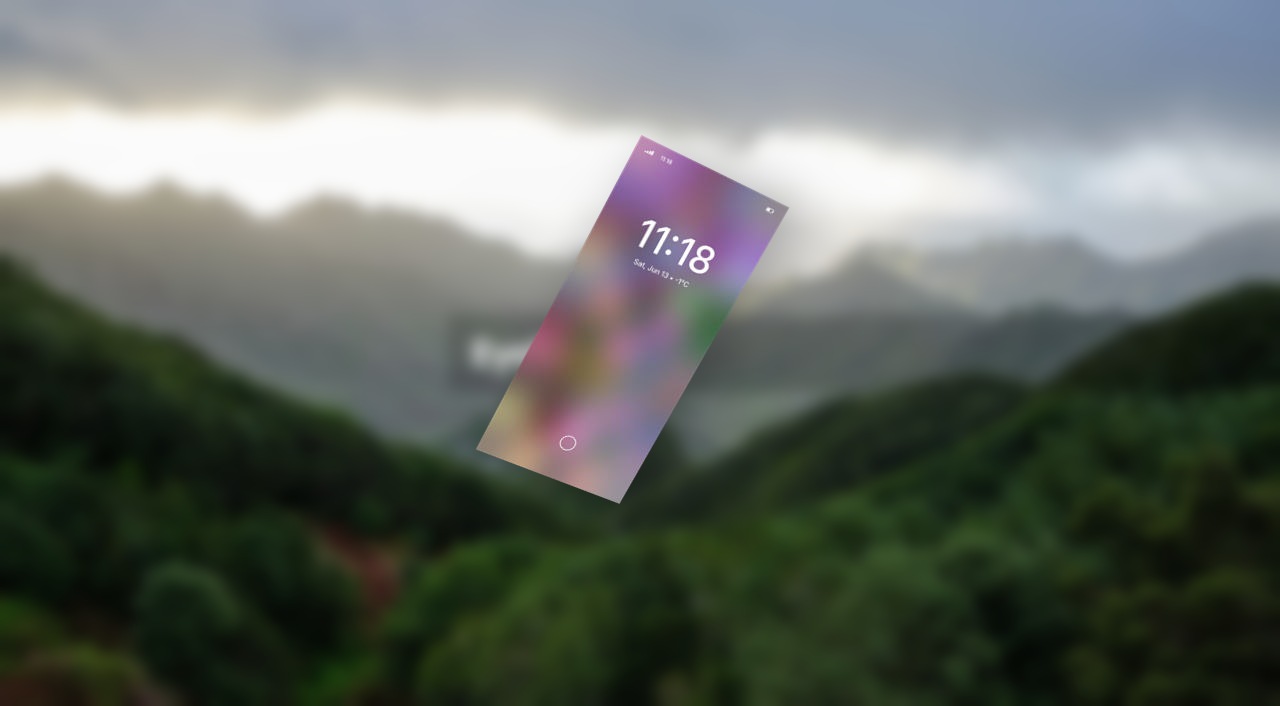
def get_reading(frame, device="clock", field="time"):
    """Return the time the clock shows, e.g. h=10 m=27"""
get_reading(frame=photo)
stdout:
h=11 m=18
